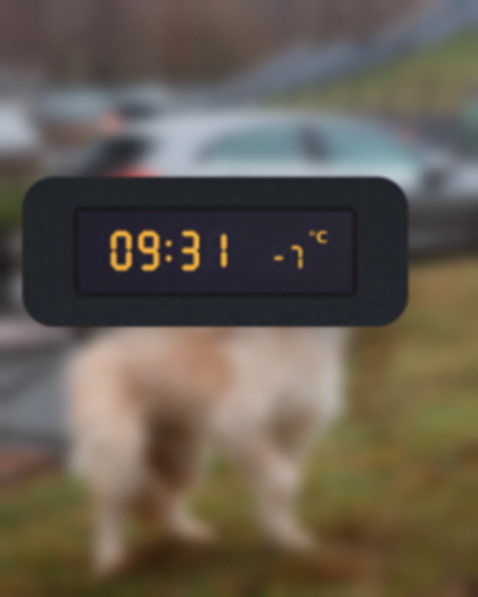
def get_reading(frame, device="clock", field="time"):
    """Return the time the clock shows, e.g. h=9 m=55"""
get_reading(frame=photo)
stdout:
h=9 m=31
